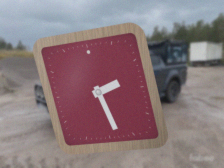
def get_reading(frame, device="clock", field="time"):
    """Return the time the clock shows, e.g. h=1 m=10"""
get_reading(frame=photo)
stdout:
h=2 m=28
